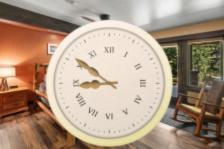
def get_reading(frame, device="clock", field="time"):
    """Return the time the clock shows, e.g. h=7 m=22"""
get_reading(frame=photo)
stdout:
h=8 m=51
